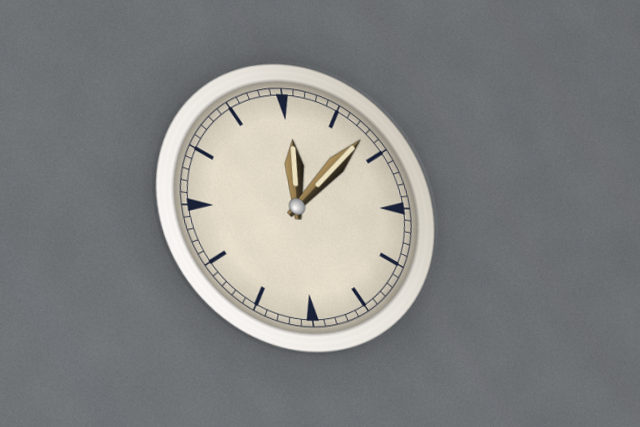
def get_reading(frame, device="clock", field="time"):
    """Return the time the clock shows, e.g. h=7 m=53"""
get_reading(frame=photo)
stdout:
h=12 m=8
